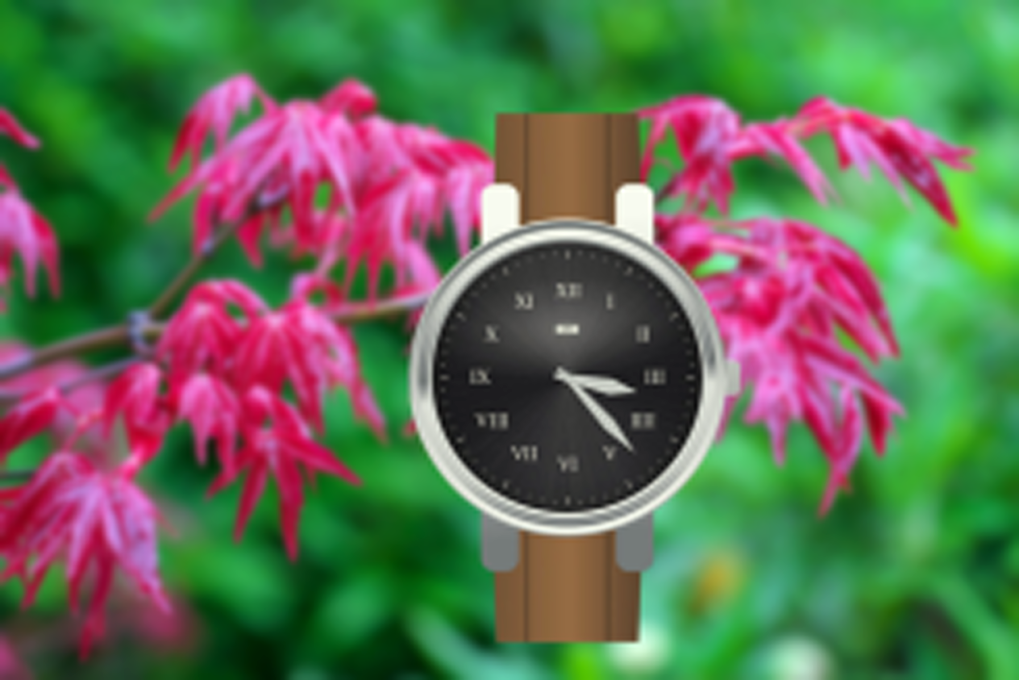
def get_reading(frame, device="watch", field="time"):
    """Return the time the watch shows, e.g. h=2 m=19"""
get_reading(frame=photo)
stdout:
h=3 m=23
